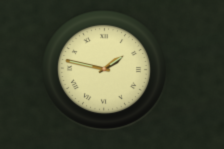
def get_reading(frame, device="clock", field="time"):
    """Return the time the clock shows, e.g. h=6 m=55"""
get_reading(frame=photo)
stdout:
h=1 m=47
